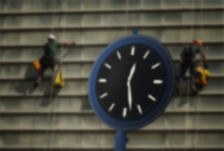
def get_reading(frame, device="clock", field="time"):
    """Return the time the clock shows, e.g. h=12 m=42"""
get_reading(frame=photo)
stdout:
h=12 m=28
